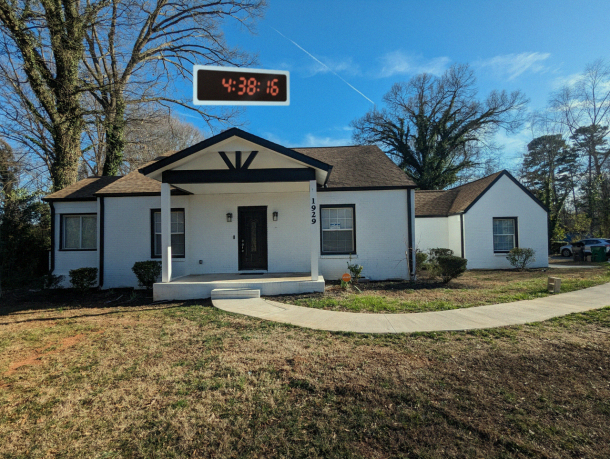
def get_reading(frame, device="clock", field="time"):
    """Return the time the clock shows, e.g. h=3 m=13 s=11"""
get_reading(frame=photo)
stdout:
h=4 m=38 s=16
